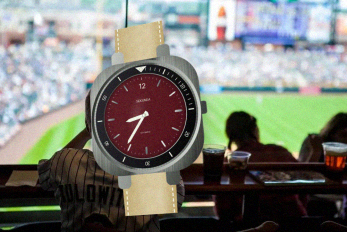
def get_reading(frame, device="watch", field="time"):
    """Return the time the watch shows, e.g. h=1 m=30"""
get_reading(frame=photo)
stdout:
h=8 m=36
